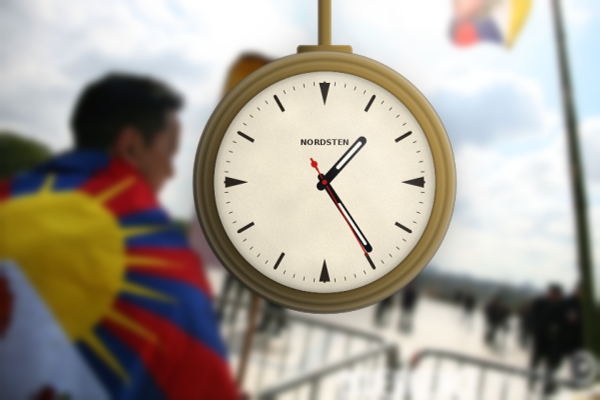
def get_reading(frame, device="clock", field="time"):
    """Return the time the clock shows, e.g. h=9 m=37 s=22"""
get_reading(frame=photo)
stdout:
h=1 m=24 s=25
